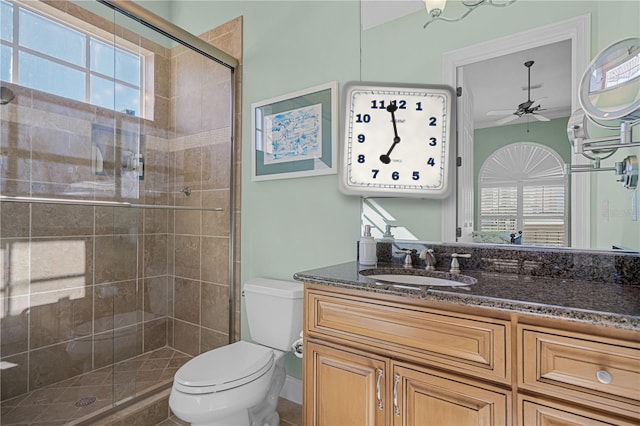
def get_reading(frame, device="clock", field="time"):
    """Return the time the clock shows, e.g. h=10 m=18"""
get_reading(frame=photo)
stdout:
h=6 m=58
